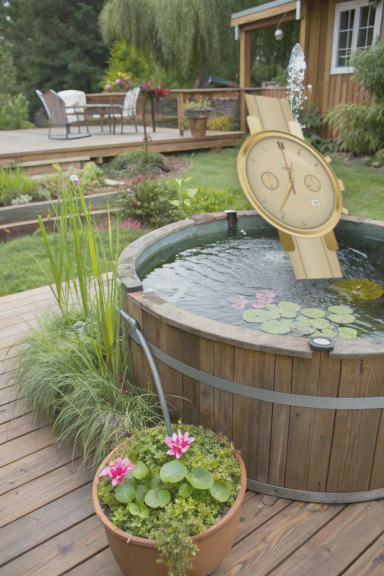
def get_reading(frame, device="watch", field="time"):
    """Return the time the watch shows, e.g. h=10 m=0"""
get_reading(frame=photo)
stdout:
h=12 m=36
